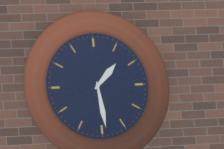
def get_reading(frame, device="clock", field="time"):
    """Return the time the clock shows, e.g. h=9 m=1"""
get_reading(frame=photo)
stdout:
h=1 m=29
